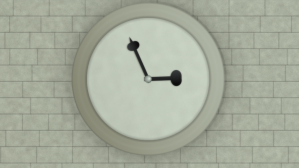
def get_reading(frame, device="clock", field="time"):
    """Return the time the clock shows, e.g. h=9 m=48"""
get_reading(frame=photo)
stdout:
h=2 m=56
